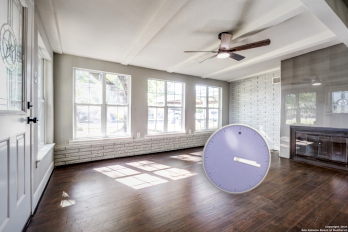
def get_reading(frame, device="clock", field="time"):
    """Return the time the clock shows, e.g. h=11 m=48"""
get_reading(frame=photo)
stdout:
h=3 m=17
